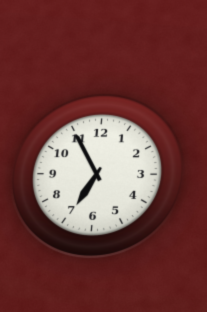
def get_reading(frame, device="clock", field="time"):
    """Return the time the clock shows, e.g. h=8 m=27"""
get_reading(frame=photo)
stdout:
h=6 m=55
